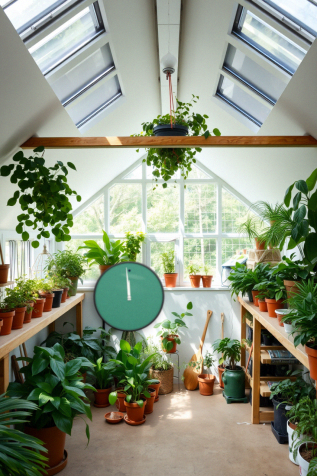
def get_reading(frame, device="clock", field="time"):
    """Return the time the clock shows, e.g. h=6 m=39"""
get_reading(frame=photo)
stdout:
h=11 m=59
